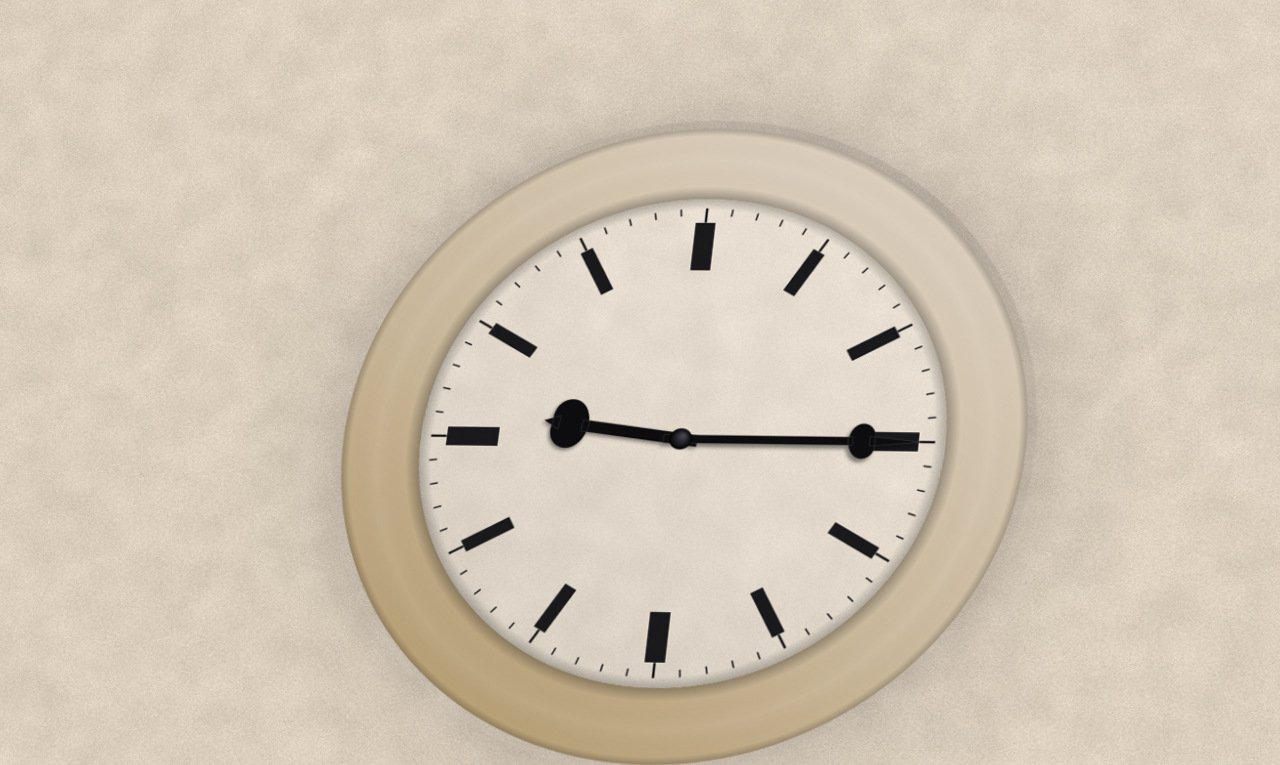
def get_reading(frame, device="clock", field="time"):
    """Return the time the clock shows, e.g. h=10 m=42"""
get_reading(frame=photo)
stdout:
h=9 m=15
